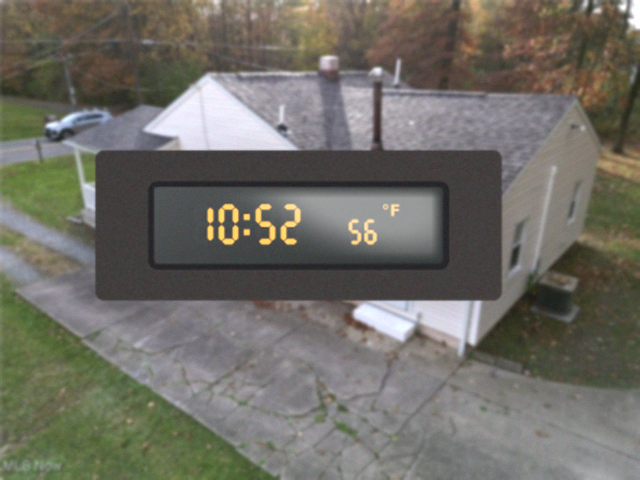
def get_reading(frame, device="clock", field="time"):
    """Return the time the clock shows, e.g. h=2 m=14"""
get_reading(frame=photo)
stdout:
h=10 m=52
